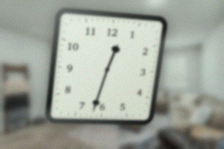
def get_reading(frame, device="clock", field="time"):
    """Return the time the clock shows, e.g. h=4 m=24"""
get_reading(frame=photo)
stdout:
h=12 m=32
